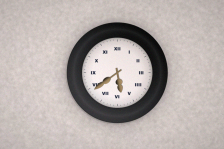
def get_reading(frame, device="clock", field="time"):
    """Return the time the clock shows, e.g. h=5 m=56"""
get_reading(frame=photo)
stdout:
h=5 m=39
